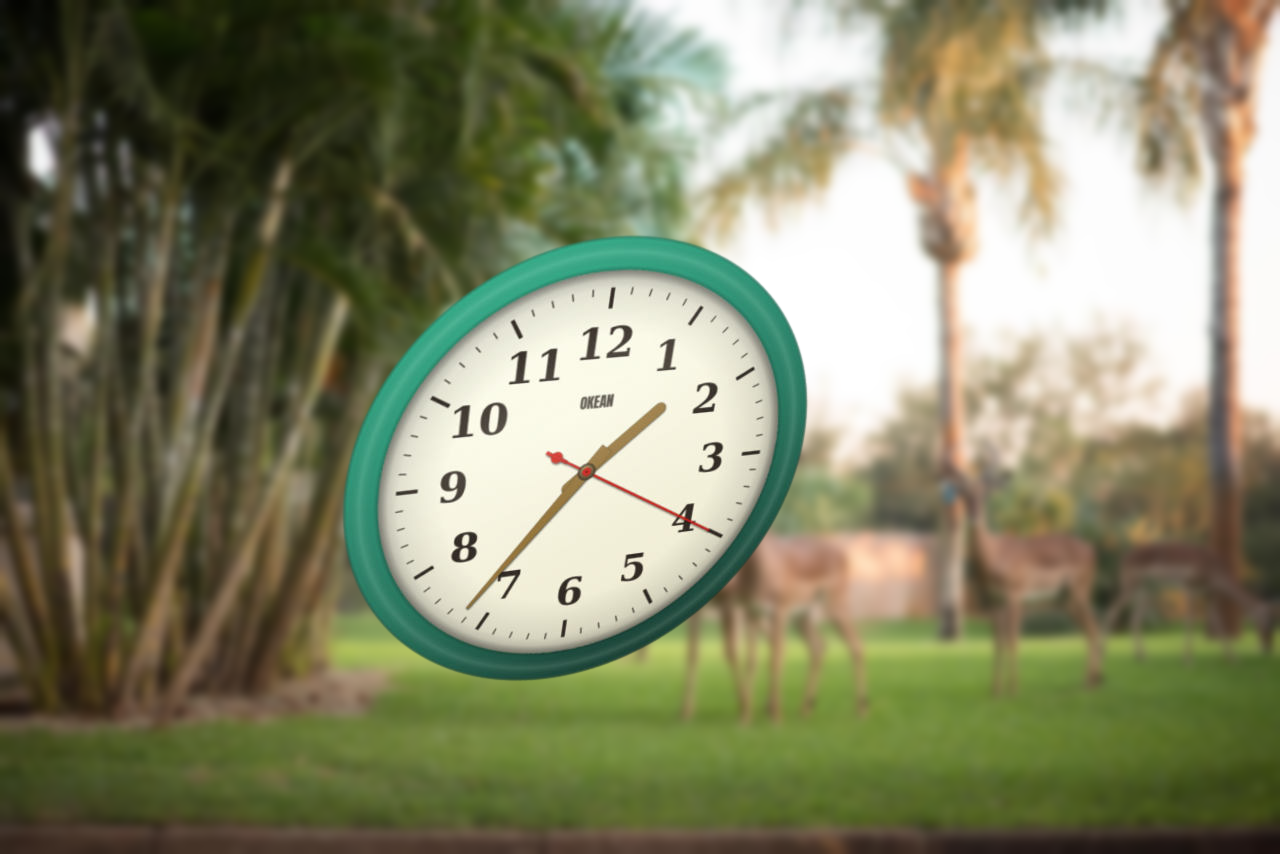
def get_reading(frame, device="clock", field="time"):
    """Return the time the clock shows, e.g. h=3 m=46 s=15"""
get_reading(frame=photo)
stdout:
h=1 m=36 s=20
